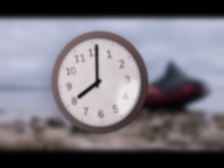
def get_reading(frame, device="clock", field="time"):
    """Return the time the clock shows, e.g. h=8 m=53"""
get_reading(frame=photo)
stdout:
h=8 m=1
